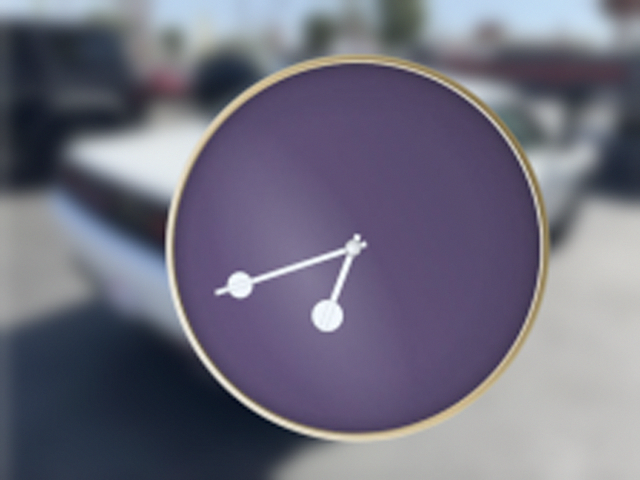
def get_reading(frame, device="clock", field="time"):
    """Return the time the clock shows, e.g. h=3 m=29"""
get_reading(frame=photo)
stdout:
h=6 m=42
